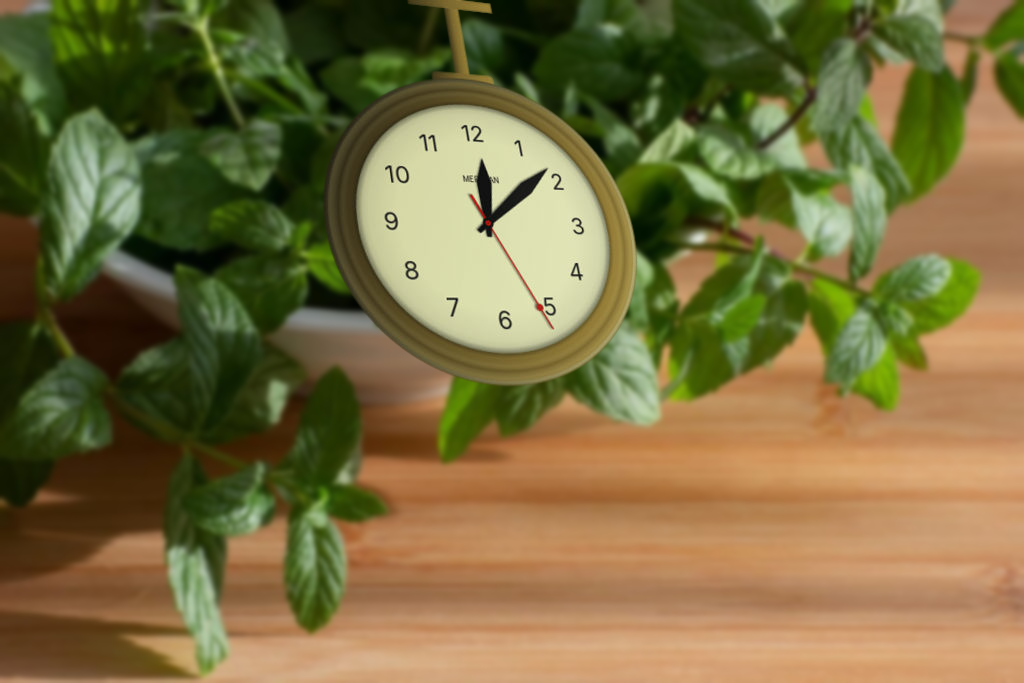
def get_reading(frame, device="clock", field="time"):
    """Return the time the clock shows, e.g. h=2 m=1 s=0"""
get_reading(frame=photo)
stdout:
h=12 m=8 s=26
